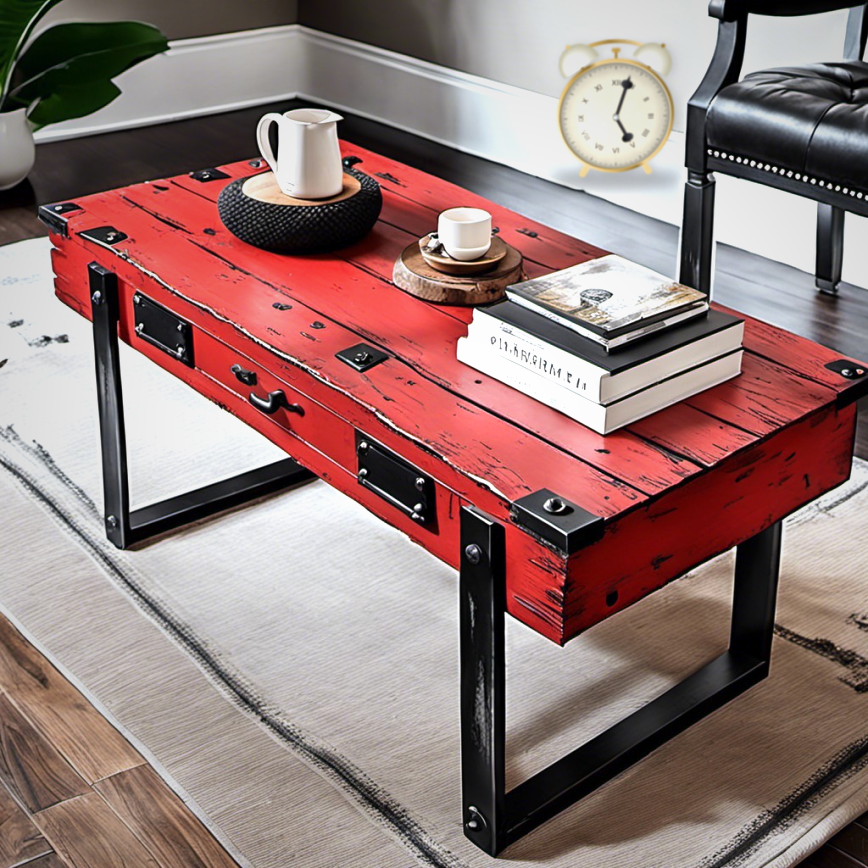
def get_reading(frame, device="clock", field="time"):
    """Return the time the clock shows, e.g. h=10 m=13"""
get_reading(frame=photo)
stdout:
h=5 m=3
